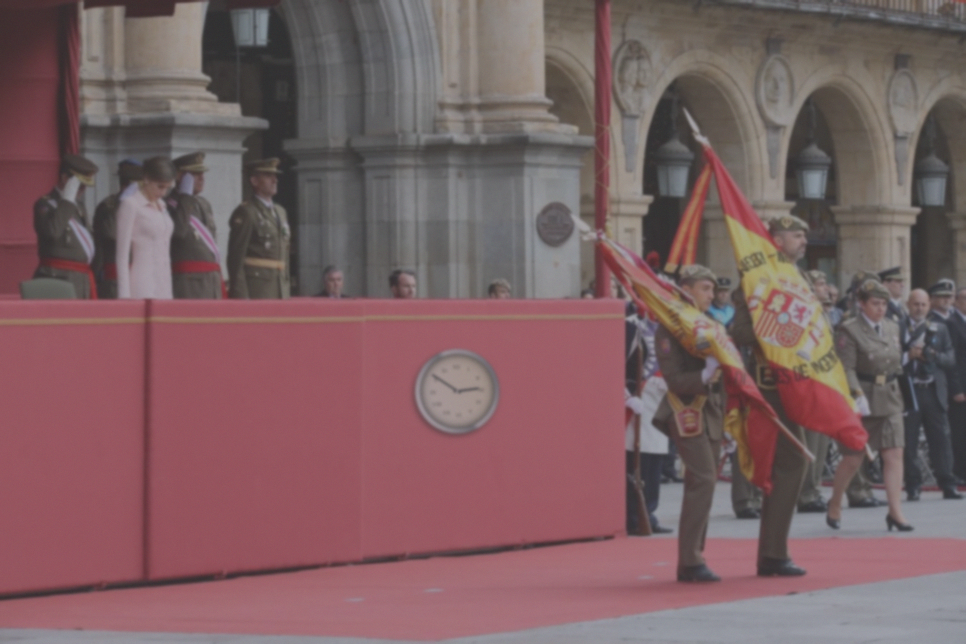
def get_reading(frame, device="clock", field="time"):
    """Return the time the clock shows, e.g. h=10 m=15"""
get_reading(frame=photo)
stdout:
h=2 m=51
